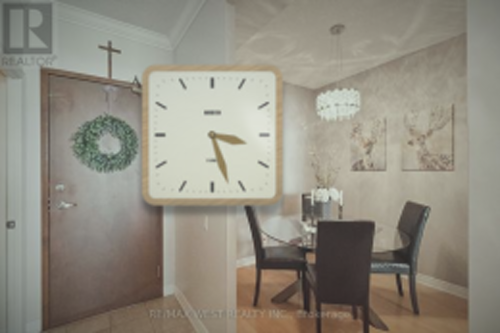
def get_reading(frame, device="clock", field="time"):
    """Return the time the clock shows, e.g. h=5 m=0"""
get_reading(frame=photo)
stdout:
h=3 m=27
